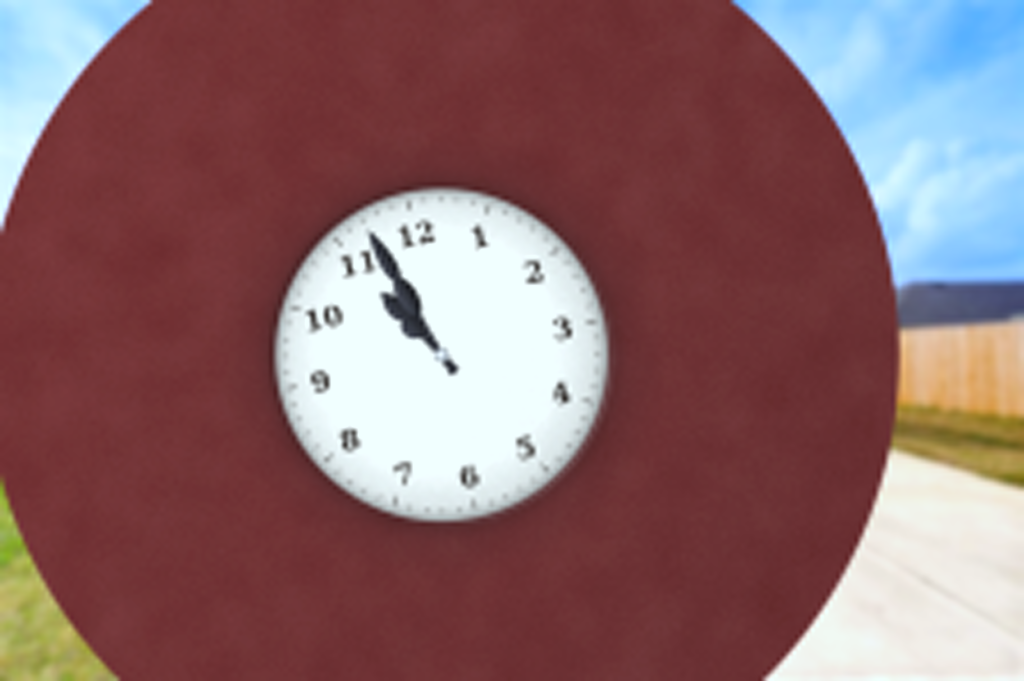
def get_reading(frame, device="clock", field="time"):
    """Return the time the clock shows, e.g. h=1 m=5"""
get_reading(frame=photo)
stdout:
h=10 m=57
